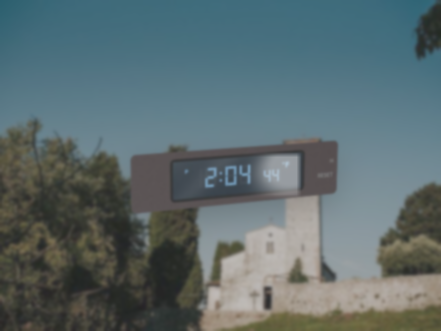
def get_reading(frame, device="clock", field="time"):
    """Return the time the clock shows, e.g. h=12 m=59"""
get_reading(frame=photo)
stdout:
h=2 m=4
